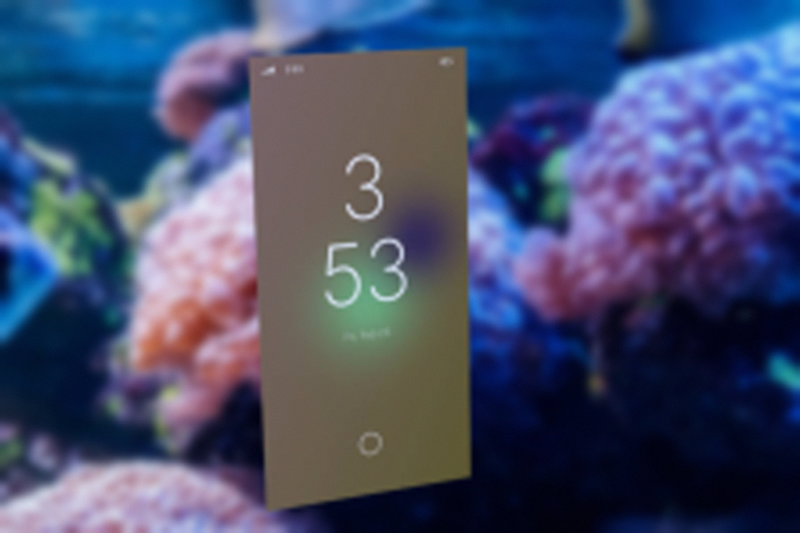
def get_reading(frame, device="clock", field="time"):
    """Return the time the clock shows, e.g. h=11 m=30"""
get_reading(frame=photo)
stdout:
h=3 m=53
